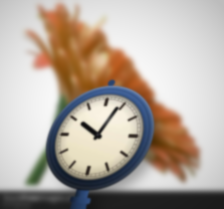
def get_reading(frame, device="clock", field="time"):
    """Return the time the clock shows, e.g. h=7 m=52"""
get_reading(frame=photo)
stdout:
h=10 m=4
